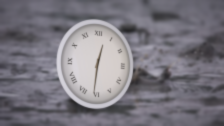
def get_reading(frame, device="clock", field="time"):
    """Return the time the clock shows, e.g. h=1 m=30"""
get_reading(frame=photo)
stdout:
h=12 m=31
